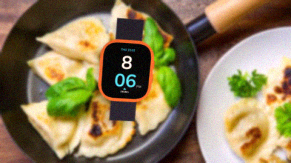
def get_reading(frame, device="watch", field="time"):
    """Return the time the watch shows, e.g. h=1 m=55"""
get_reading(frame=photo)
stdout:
h=8 m=6
